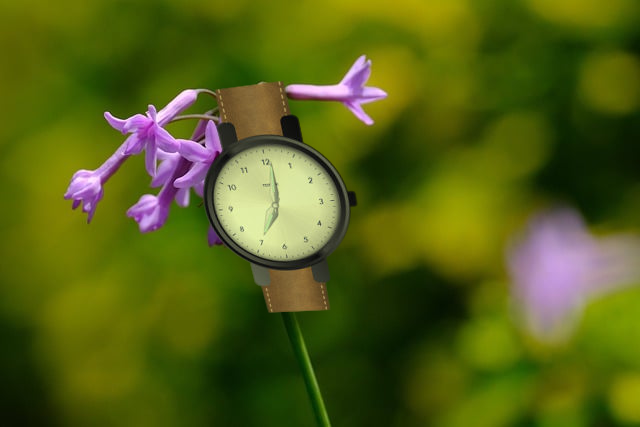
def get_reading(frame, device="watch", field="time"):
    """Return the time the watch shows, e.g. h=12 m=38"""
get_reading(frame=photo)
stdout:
h=7 m=1
